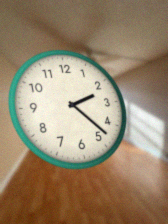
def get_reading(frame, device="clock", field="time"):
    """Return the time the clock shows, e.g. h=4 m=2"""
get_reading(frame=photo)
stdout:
h=2 m=23
